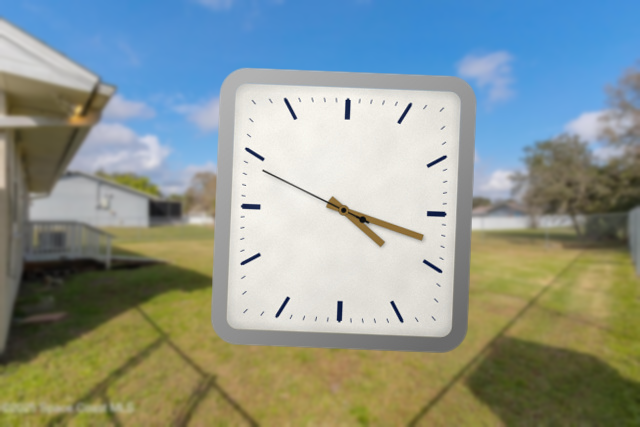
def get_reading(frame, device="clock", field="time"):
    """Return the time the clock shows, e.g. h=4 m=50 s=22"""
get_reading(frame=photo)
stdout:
h=4 m=17 s=49
